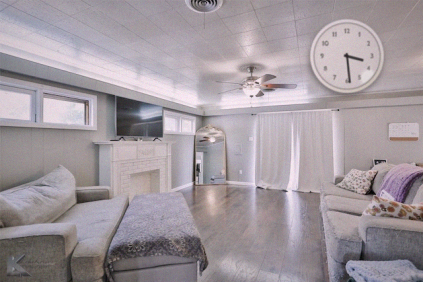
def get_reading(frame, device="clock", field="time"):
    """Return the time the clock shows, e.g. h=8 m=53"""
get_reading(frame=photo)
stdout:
h=3 m=29
